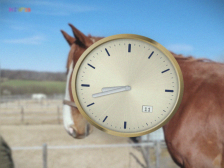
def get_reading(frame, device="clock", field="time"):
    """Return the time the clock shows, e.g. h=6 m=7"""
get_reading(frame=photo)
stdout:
h=8 m=42
